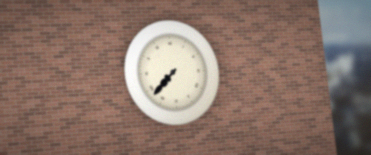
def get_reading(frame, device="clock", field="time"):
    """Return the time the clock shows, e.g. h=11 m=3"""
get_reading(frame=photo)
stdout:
h=7 m=38
